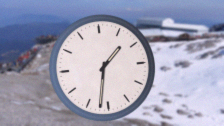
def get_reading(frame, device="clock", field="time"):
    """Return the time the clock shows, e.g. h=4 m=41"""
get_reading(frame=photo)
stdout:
h=1 m=32
